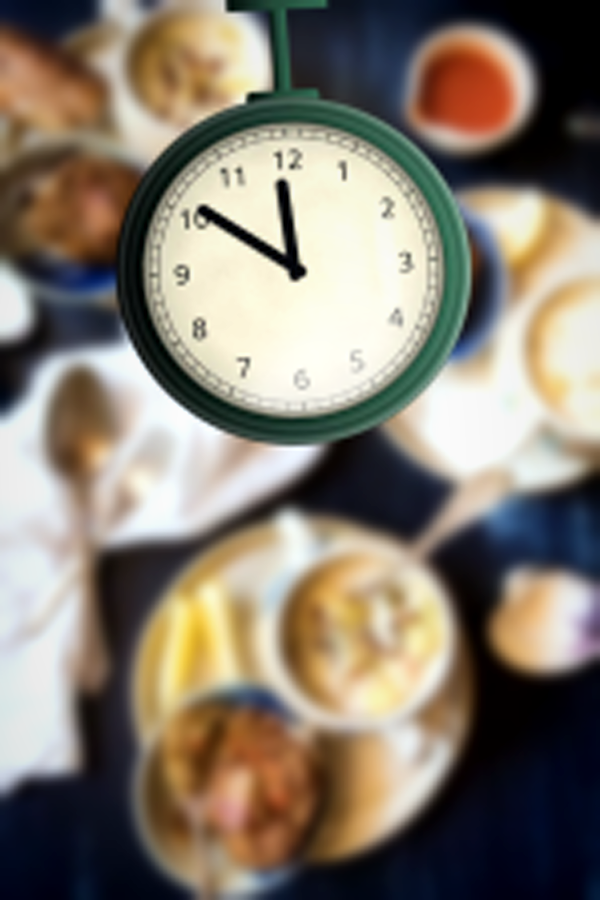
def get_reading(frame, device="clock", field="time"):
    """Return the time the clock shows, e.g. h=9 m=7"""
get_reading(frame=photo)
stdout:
h=11 m=51
